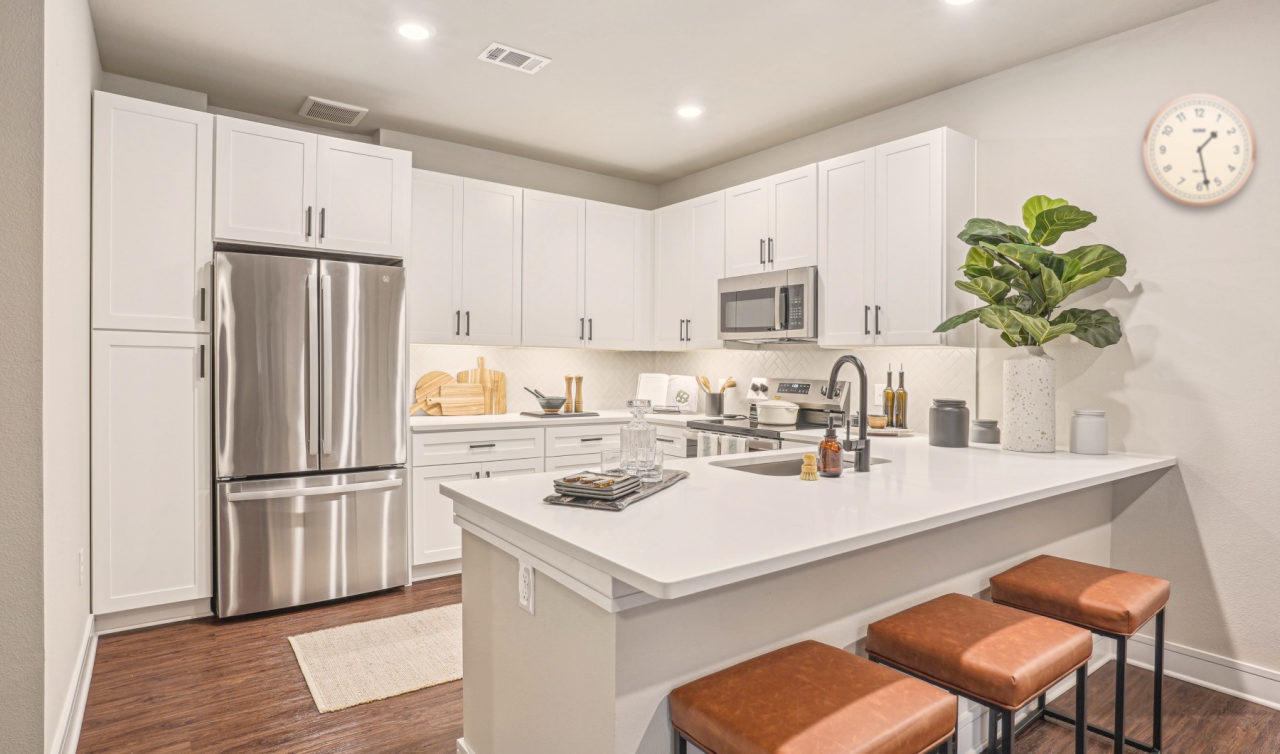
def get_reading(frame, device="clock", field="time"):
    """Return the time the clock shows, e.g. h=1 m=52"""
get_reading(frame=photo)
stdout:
h=1 m=28
